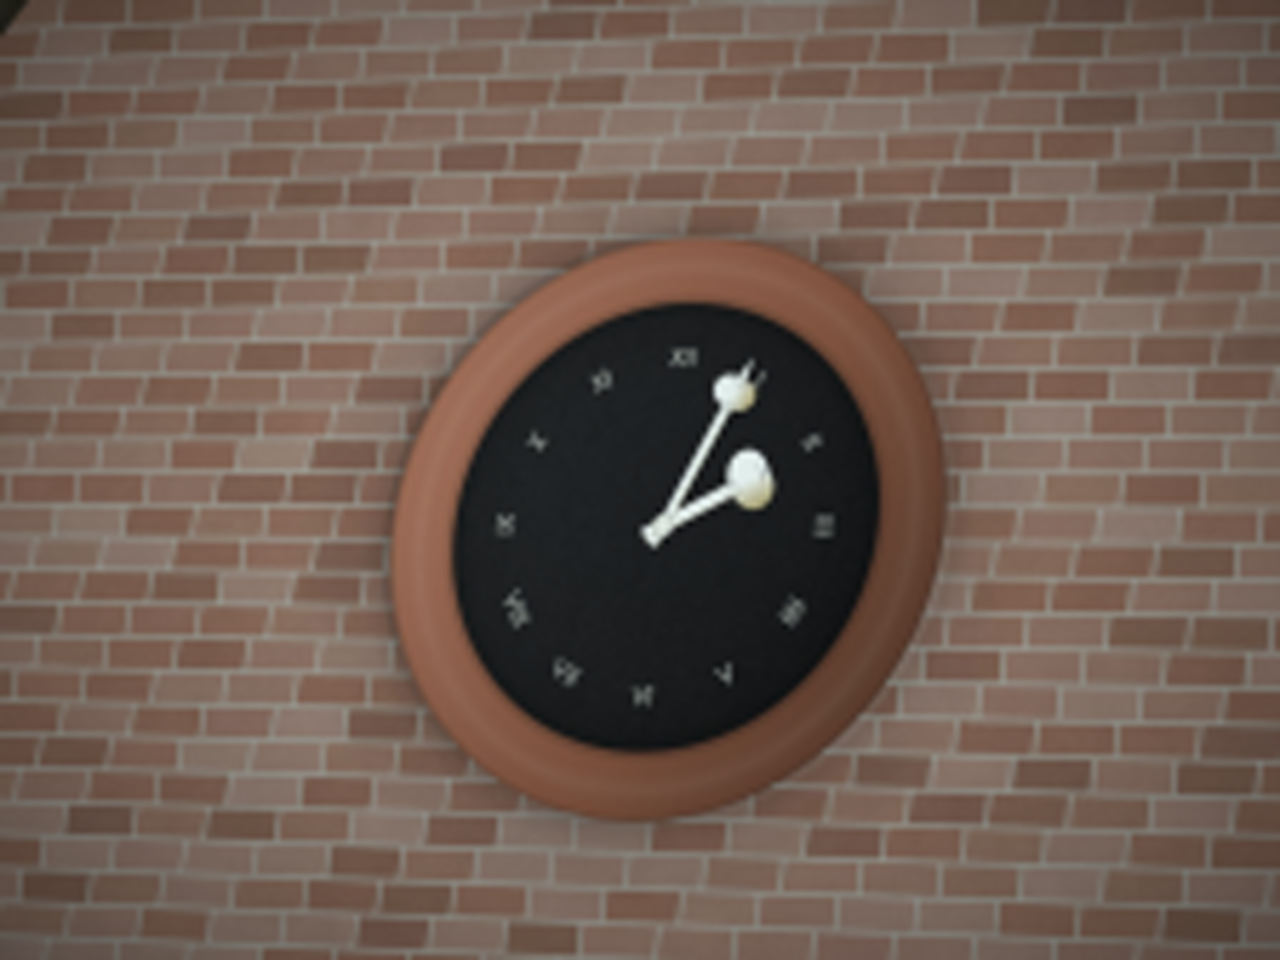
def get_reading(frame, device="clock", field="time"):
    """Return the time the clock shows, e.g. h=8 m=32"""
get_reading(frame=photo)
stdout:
h=2 m=4
